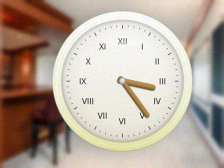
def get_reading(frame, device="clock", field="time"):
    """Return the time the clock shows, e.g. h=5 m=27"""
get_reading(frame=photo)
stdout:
h=3 m=24
